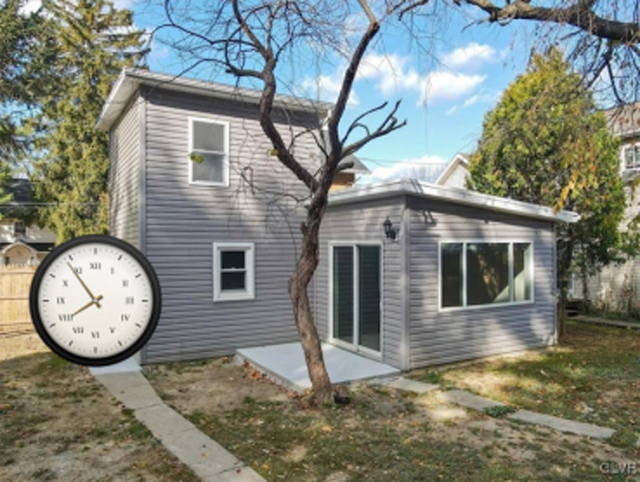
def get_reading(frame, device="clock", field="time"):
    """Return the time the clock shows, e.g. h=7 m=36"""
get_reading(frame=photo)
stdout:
h=7 m=54
